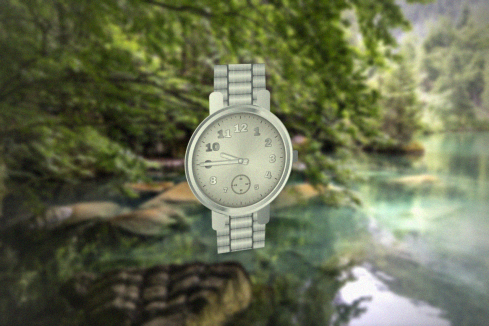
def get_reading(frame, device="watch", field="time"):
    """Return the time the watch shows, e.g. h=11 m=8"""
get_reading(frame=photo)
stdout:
h=9 m=45
